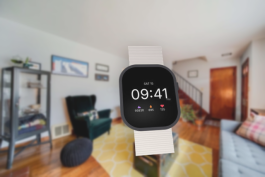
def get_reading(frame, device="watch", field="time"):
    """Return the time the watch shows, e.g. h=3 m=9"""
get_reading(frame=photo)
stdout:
h=9 m=41
